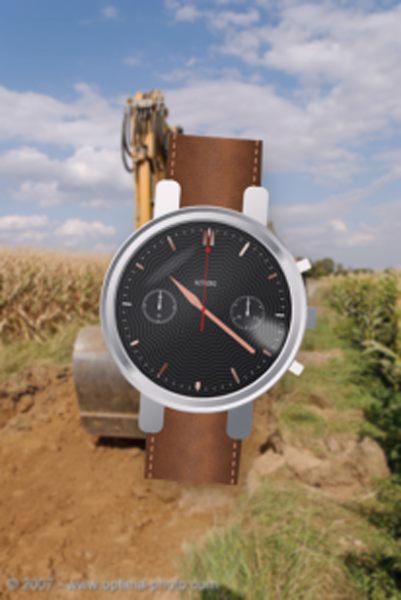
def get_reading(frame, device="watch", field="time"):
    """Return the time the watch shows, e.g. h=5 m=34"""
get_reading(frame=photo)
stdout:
h=10 m=21
